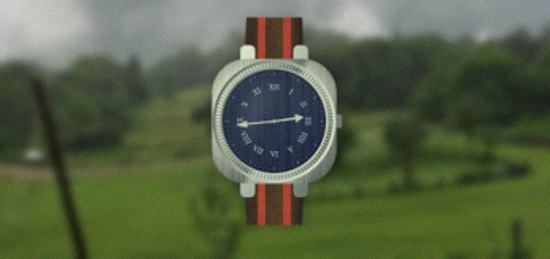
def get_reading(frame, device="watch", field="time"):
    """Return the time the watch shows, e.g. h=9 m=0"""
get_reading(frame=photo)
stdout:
h=2 m=44
